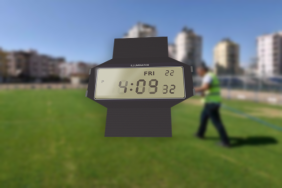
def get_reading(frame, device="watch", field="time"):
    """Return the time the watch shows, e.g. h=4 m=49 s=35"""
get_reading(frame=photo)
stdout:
h=4 m=9 s=32
